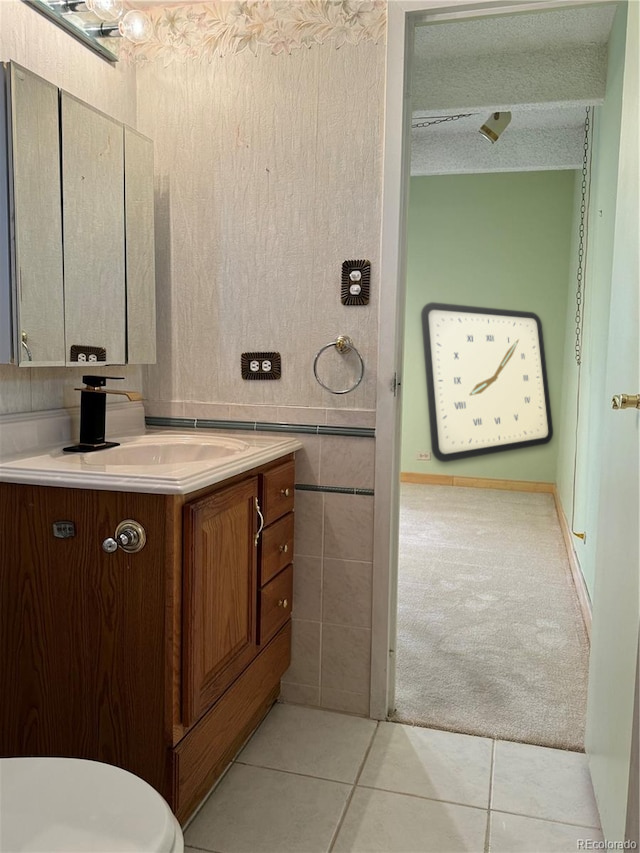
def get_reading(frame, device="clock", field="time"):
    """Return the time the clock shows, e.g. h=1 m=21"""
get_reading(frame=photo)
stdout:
h=8 m=7
